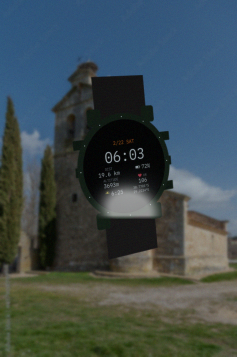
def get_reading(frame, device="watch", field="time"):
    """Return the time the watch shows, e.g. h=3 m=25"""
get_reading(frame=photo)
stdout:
h=6 m=3
